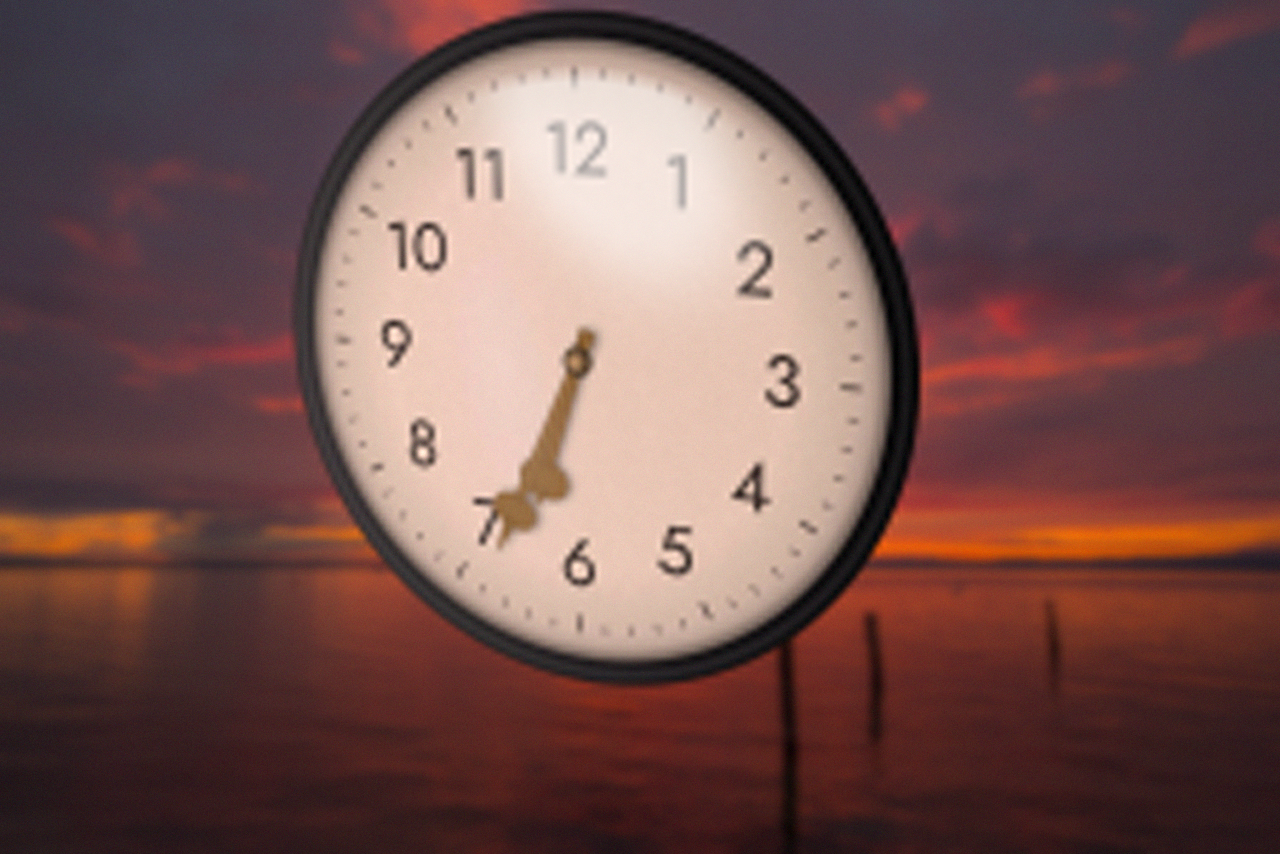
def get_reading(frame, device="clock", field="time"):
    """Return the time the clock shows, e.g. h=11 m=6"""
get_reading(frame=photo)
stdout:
h=6 m=34
